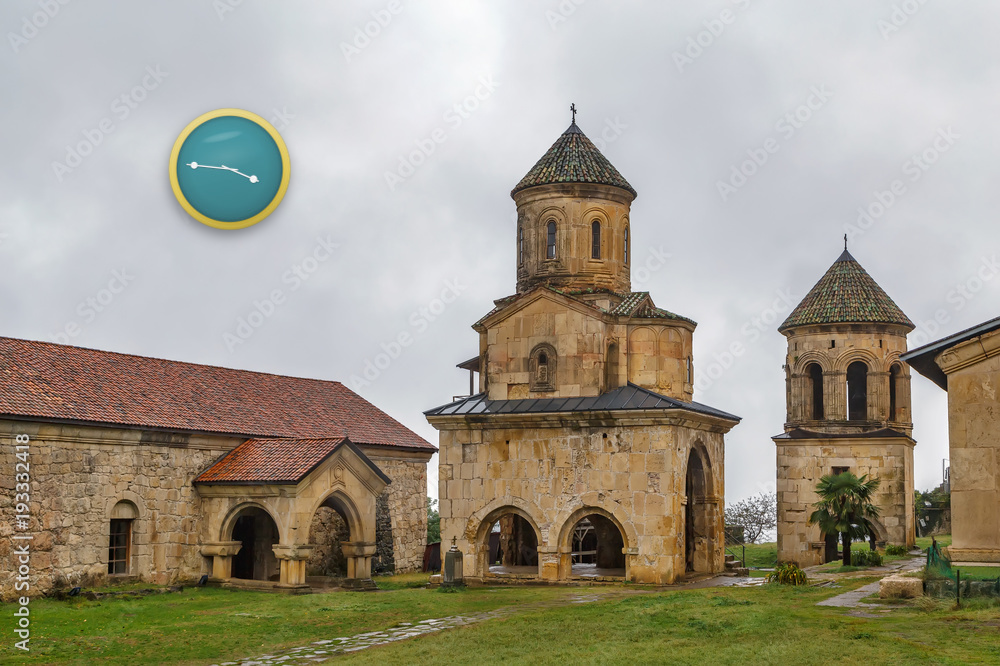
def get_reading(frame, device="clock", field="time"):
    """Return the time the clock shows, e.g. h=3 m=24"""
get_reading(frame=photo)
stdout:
h=3 m=46
